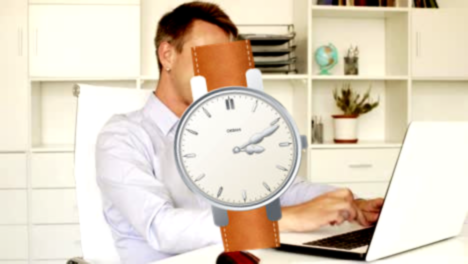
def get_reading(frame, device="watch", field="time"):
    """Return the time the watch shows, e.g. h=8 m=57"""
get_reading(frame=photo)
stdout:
h=3 m=11
